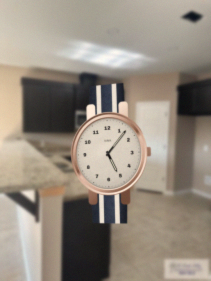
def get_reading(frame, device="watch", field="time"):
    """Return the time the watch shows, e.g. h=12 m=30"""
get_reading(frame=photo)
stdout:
h=5 m=7
